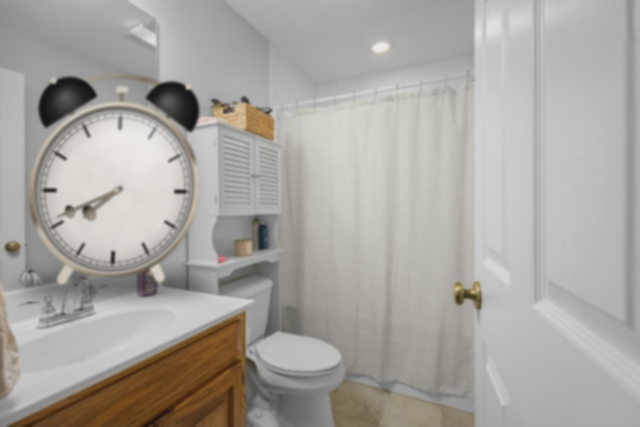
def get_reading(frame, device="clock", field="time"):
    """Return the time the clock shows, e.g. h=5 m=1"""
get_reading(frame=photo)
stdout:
h=7 m=41
